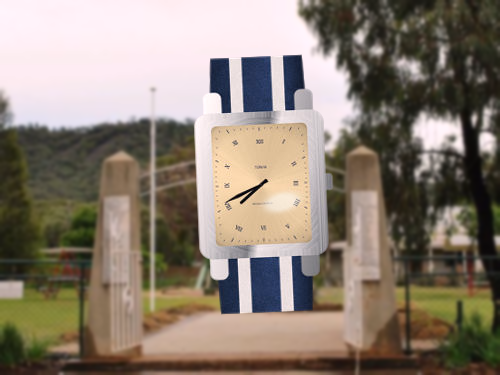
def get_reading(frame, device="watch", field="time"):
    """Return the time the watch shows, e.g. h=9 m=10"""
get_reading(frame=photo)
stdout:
h=7 m=41
